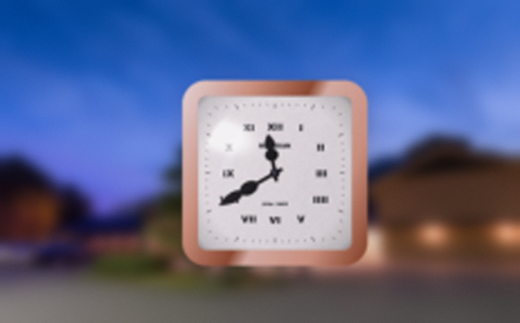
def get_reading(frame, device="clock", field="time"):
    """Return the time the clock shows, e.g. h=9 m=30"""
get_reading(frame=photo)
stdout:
h=11 m=40
